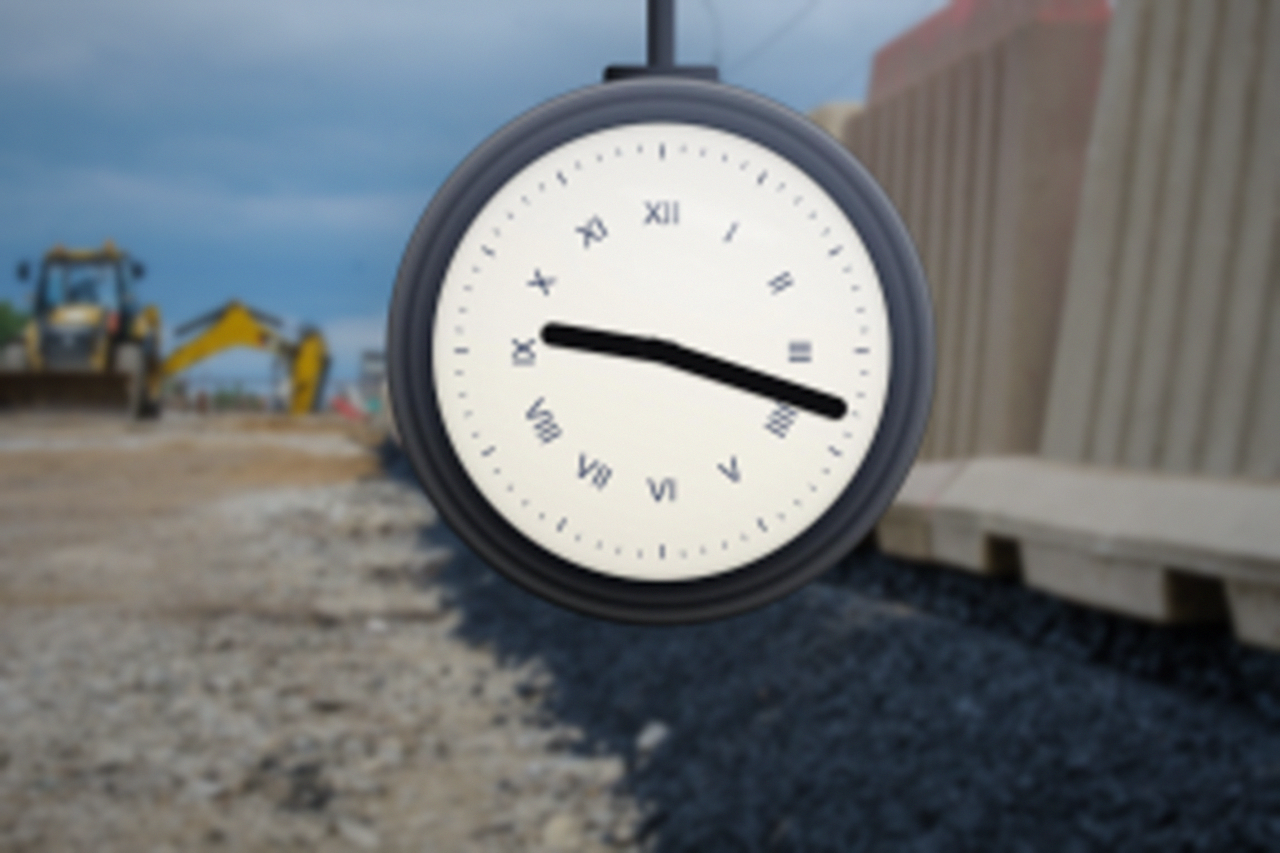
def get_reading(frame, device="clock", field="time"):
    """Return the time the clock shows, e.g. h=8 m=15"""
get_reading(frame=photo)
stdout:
h=9 m=18
